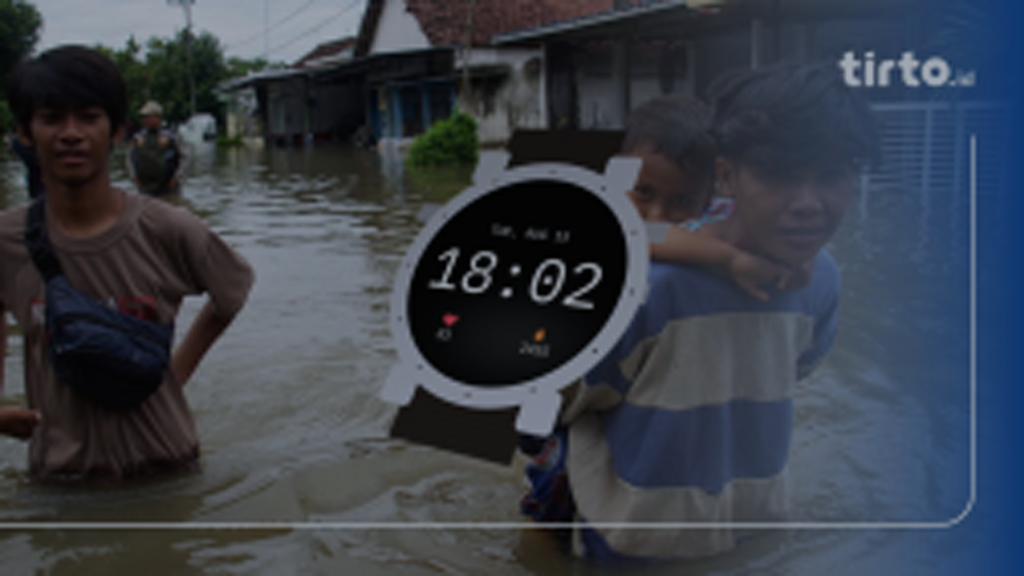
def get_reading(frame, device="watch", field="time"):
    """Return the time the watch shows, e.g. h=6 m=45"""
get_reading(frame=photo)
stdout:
h=18 m=2
